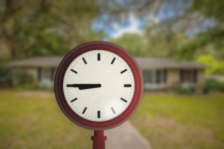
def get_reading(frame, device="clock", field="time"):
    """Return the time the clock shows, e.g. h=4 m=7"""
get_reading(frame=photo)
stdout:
h=8 m=45
